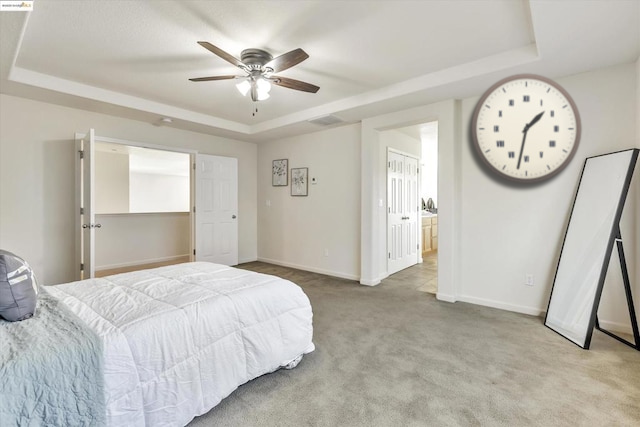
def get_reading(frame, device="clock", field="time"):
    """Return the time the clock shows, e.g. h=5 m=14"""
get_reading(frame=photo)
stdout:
h=1 m=32
